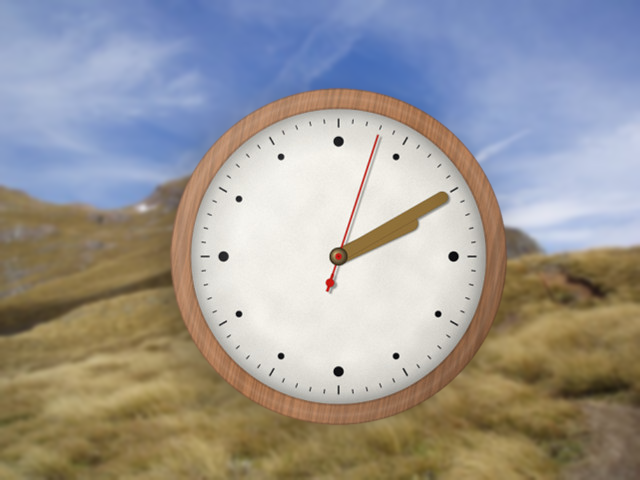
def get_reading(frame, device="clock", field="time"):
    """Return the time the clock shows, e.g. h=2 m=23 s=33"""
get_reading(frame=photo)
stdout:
h=2 m=10 s=3
